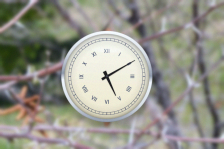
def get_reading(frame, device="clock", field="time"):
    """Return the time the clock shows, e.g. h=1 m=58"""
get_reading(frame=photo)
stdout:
h=5 m=10
